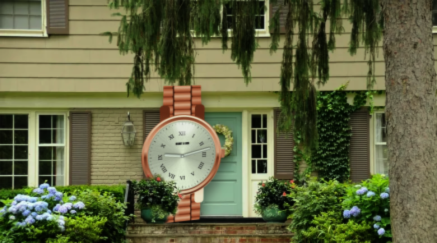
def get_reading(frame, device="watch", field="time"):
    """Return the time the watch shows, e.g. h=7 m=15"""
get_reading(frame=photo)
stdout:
h=9 m=13
